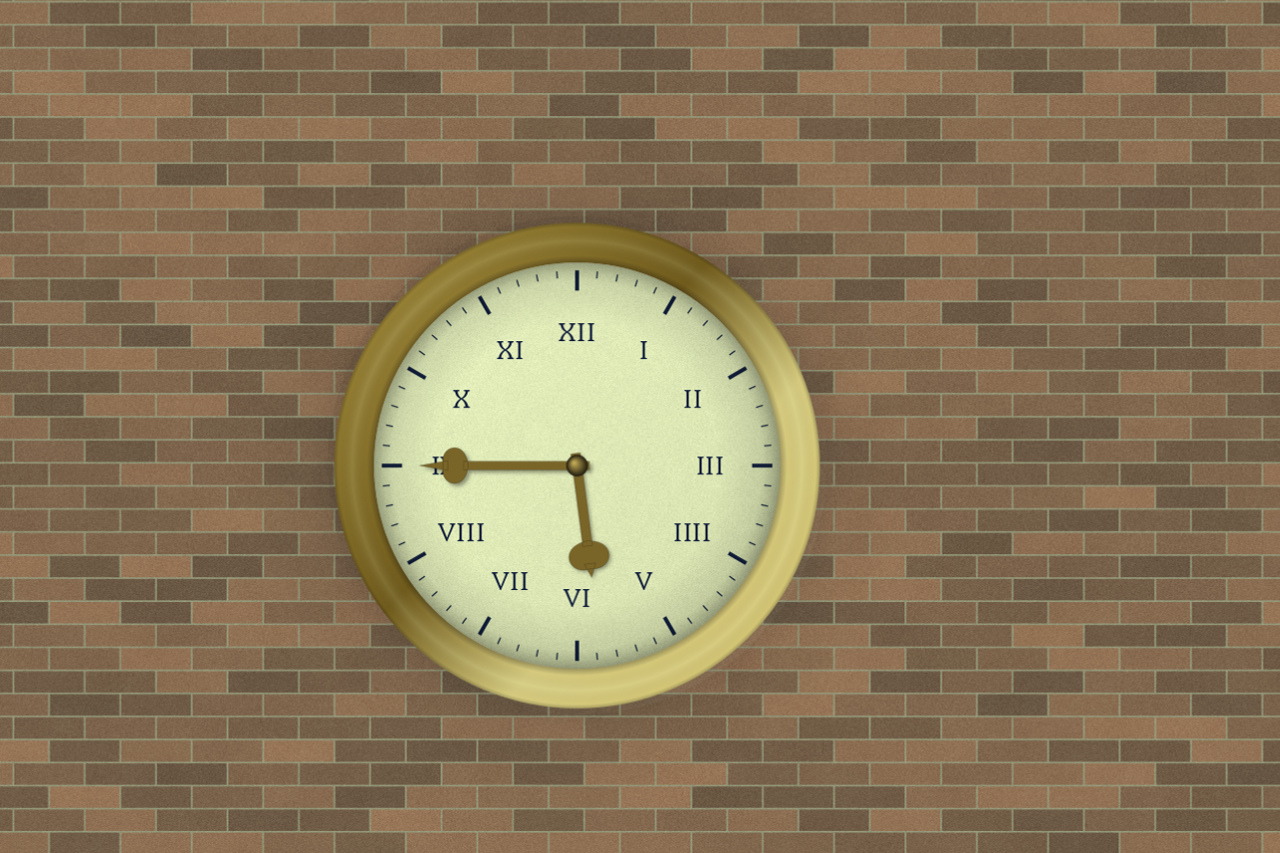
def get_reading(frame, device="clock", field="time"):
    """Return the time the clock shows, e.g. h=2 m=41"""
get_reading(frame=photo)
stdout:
h=5 m=45
